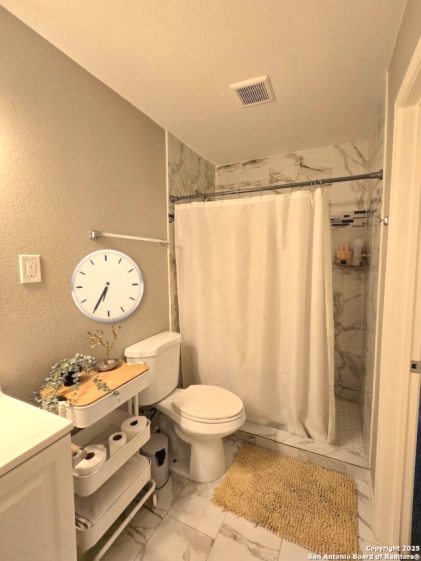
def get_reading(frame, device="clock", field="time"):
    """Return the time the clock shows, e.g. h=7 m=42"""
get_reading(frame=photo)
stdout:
h=6 m=35
